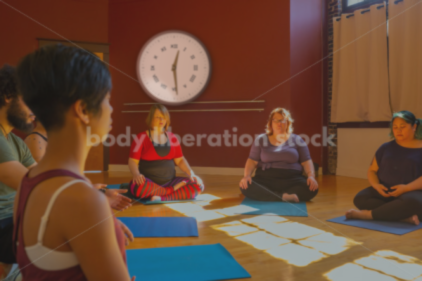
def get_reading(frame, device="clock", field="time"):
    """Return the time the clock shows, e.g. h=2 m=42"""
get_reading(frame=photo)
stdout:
h=12 m=29
